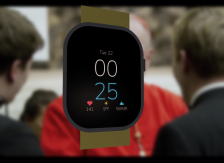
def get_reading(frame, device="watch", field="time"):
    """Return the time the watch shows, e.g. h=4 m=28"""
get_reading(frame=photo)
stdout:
h=0 m=25
